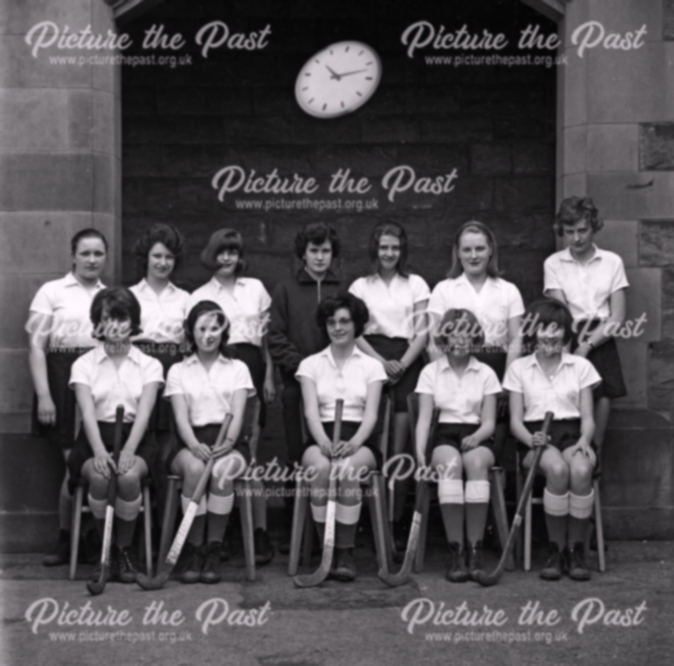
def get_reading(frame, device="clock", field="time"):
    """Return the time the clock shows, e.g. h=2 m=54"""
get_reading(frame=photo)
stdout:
h=10 m=12
